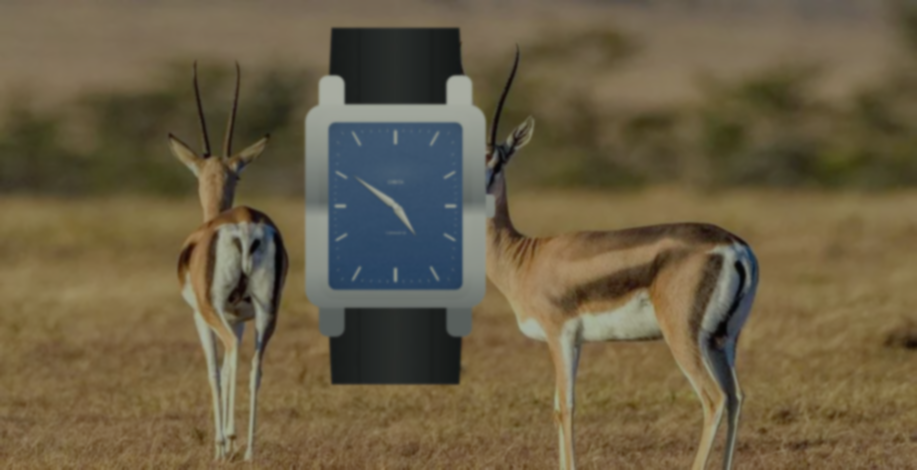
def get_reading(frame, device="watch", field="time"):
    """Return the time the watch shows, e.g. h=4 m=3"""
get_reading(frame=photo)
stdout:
h=4 m=51
